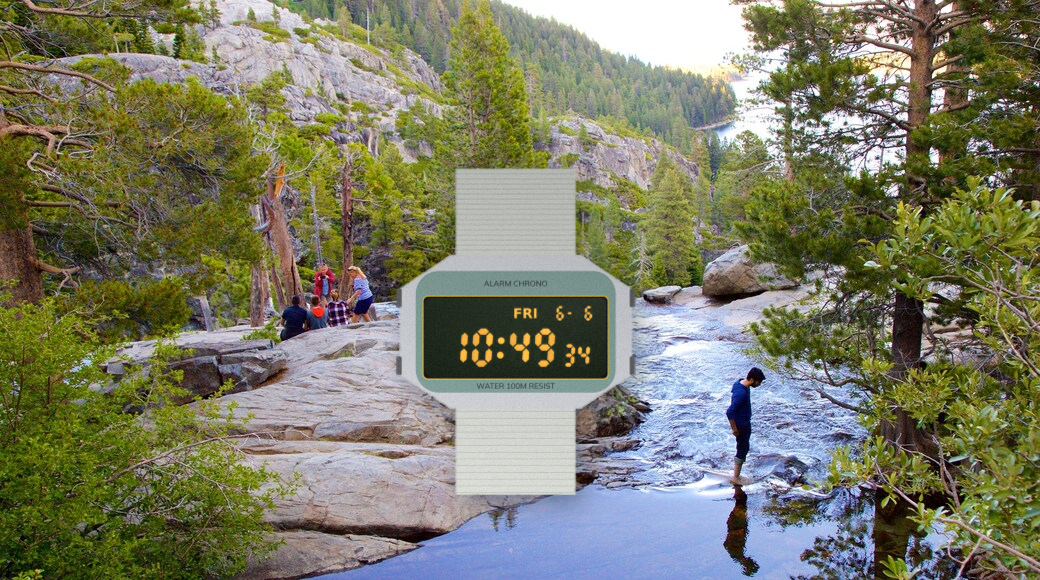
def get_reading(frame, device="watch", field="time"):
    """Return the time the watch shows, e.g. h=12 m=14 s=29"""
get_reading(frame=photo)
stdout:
h=10 m=49 s=34
